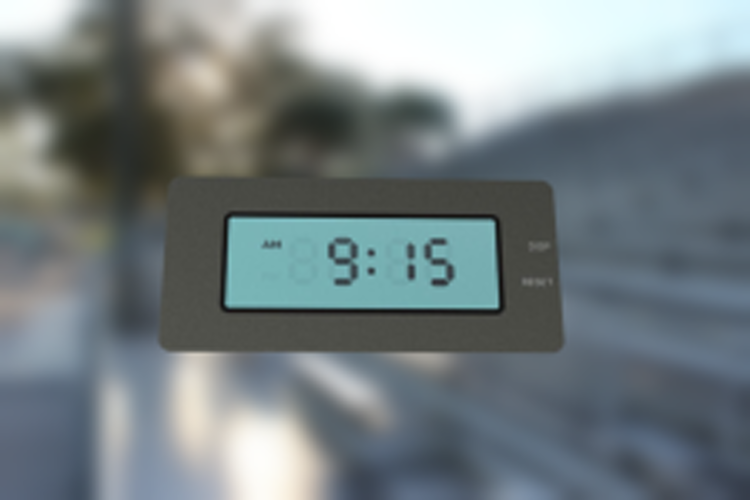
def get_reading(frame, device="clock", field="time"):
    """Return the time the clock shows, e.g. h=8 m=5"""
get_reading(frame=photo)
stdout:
h=9 m=15
